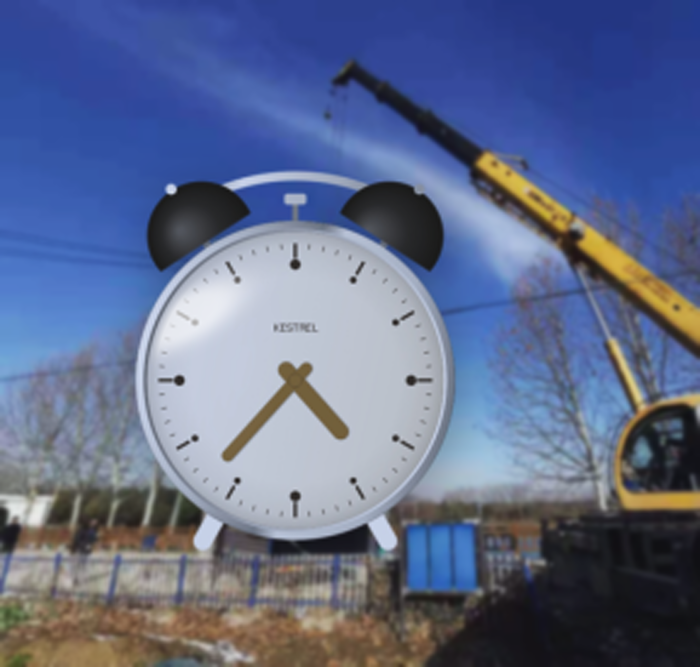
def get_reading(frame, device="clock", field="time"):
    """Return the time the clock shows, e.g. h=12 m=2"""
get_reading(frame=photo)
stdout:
h=4 m=37
